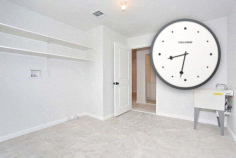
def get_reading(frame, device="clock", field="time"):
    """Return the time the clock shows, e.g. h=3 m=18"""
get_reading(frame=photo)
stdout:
h=8 m=32
